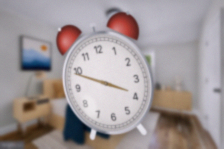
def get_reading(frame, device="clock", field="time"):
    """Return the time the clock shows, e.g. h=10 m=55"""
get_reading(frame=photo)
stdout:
h=3 m=49
